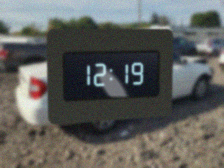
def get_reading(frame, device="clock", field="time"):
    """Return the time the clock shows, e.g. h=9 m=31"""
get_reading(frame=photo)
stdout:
h=12 m=19
